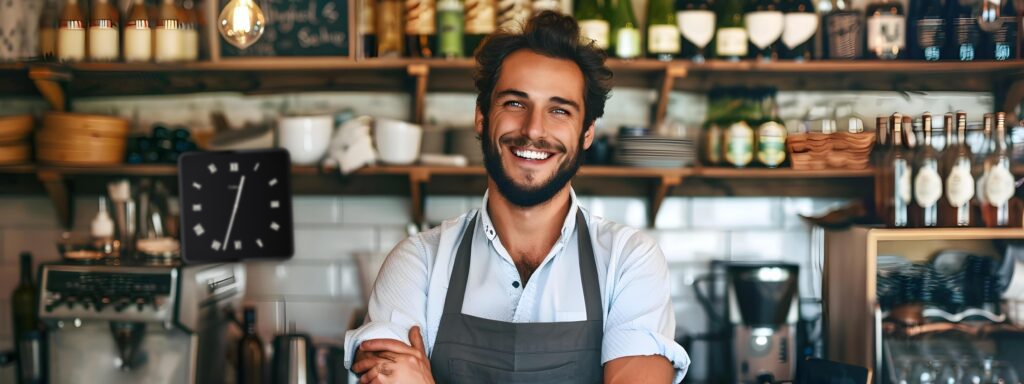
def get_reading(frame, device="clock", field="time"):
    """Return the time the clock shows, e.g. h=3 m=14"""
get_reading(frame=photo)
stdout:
h=12 m=33
